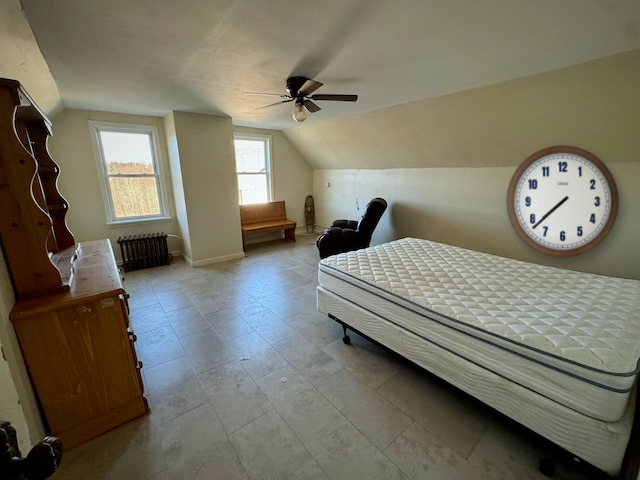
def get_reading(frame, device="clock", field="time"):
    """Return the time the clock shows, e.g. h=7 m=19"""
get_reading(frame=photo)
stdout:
h=7 m=38
